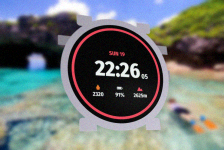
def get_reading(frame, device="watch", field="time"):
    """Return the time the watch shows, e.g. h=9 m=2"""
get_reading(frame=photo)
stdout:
h=22 m=26
